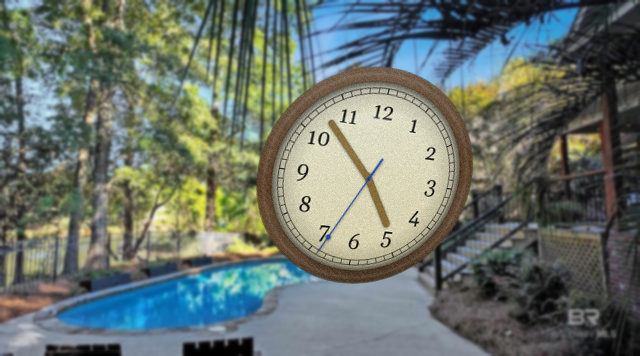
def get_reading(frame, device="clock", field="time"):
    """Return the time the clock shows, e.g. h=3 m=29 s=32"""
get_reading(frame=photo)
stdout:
h=4 m=52 s=34
